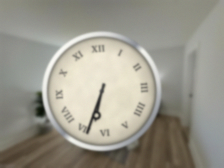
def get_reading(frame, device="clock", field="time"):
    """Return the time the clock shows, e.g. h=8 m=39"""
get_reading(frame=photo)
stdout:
h=6 m=34
